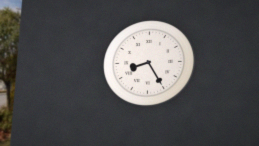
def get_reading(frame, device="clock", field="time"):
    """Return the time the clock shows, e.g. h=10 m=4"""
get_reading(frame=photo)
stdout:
h=8 m=25
